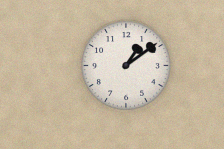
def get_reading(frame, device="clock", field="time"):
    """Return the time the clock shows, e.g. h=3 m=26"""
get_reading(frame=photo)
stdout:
h=1 m=9
